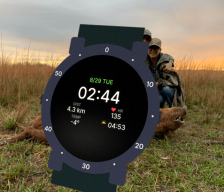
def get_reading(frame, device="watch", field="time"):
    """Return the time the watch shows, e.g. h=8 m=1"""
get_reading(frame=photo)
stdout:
h=2 m=44
